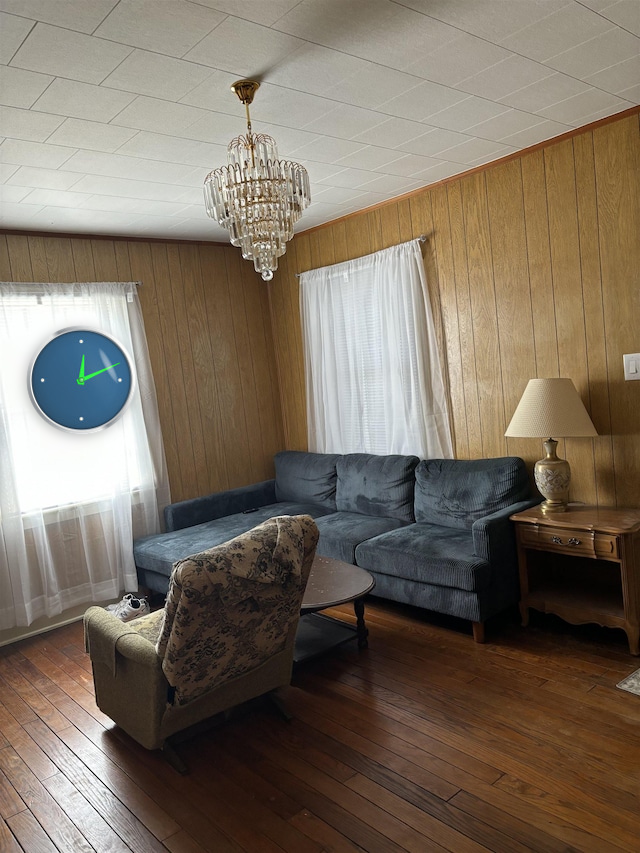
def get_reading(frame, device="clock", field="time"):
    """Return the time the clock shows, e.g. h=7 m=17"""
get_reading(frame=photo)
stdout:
h=12 m=11
